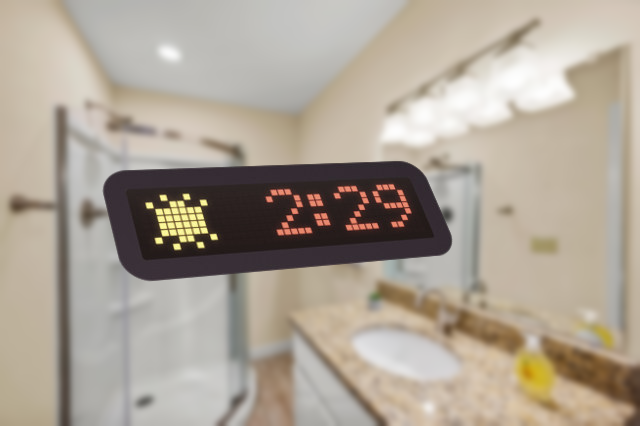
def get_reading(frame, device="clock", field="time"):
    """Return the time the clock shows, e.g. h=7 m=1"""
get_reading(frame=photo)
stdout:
h=2 m=29
